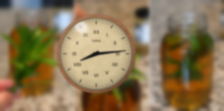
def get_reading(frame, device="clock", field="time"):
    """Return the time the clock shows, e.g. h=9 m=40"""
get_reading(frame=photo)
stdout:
h=8 m=14
